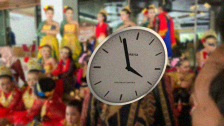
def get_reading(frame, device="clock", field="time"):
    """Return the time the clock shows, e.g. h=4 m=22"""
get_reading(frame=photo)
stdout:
h=3 m=56
